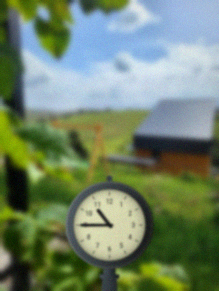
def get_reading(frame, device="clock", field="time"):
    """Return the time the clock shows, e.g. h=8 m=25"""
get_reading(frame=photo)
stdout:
h=10 m=45
